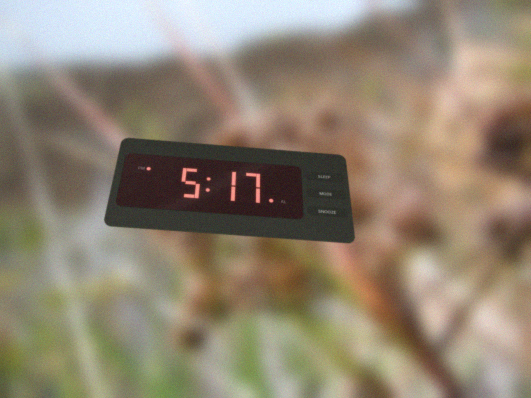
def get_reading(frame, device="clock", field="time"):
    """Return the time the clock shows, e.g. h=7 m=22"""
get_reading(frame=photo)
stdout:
h=5 m=17
